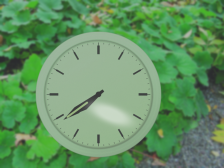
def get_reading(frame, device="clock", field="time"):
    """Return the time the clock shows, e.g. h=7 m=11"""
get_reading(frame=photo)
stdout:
h=7 m=39
